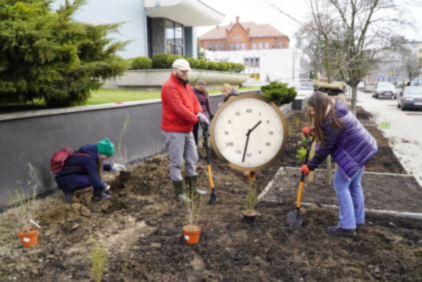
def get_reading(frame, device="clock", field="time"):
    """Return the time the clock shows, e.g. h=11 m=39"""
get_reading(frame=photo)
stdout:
h=1 m=32
